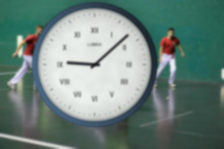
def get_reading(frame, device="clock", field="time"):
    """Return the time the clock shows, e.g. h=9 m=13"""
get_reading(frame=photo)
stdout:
h=9 m=8
